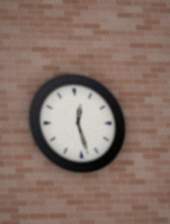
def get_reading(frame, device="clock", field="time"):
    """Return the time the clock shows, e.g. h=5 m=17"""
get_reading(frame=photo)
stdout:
h=12 m=28
